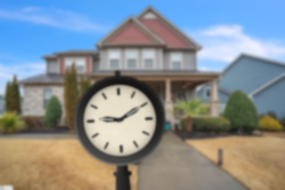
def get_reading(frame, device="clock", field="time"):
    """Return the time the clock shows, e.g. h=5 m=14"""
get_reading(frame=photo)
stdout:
h=9 m=10
